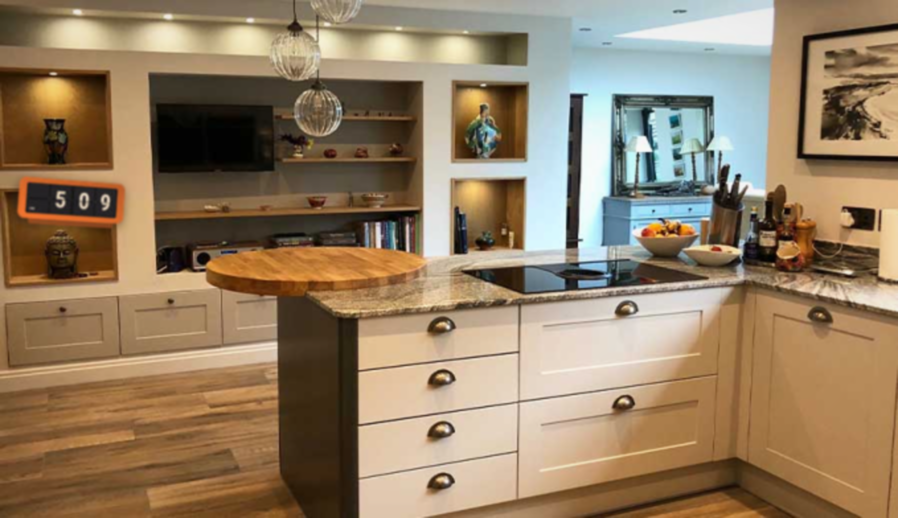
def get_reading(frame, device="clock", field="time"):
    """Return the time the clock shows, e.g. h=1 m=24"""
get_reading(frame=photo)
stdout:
h=5 m=9
